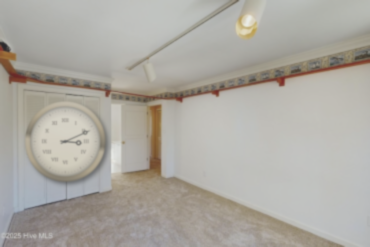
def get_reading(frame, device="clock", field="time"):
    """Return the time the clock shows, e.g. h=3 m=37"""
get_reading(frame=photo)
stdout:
h=3 m=11
